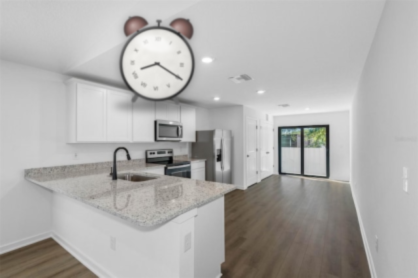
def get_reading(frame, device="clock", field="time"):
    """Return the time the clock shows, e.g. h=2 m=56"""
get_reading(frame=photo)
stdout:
h=8 m=20
